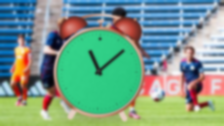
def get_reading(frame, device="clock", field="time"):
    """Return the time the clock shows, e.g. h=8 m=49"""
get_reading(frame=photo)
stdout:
h=11 m=8
